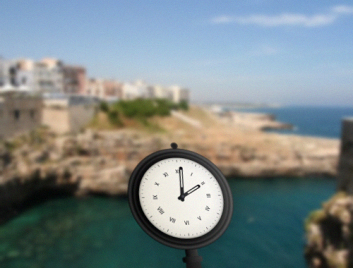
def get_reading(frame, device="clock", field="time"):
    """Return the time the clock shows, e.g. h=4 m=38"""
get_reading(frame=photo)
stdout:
h=2 m=1
